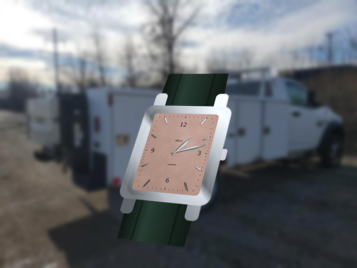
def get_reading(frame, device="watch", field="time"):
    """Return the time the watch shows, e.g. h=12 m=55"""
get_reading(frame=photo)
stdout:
h=1 m=12
